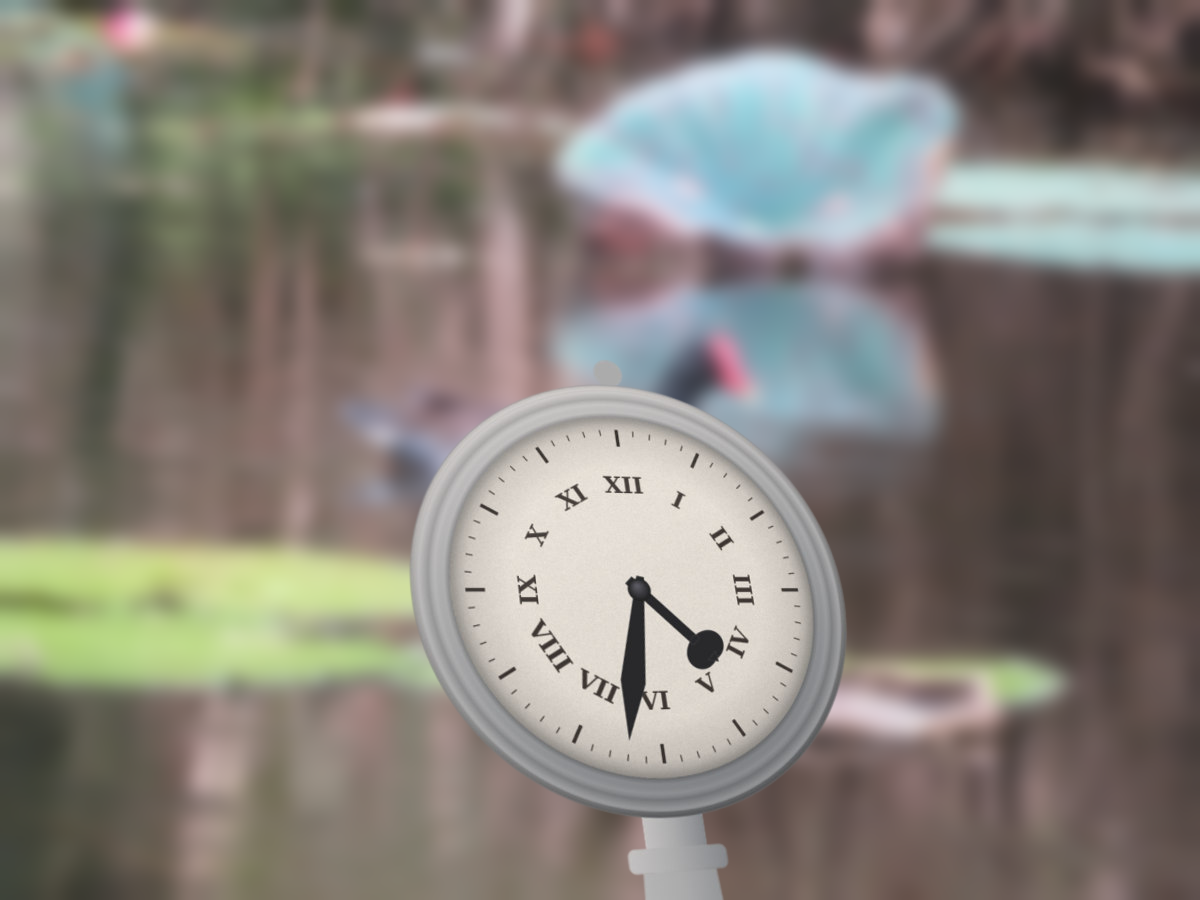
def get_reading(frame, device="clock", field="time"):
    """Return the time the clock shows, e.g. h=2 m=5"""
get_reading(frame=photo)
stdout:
h=4 m=32
